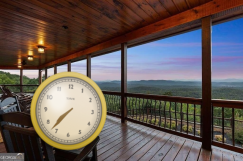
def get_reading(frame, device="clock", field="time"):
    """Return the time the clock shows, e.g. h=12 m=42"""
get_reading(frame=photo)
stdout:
h=7 m=37
